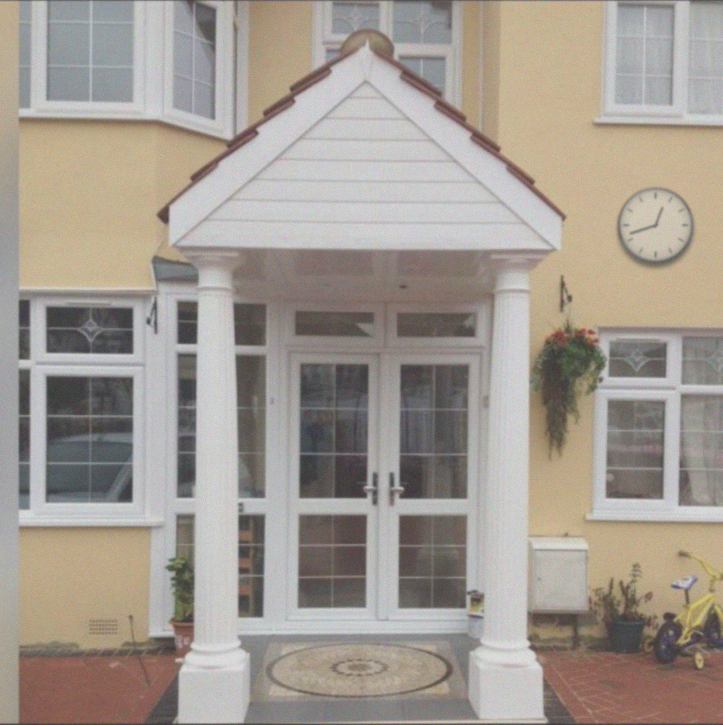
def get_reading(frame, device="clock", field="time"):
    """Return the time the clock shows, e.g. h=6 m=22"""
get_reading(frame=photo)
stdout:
h=12 m=42
